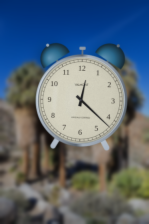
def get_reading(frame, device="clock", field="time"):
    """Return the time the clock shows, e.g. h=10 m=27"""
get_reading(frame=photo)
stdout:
h=12 m=22
